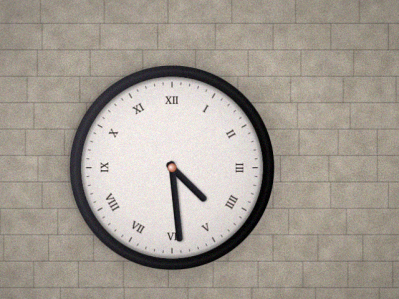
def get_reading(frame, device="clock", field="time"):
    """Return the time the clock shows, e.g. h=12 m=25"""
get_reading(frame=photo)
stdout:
h=4 m=29
